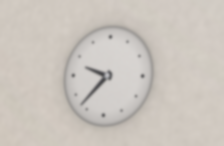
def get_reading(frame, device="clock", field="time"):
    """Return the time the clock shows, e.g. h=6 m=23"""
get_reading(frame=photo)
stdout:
h=9 m=37
